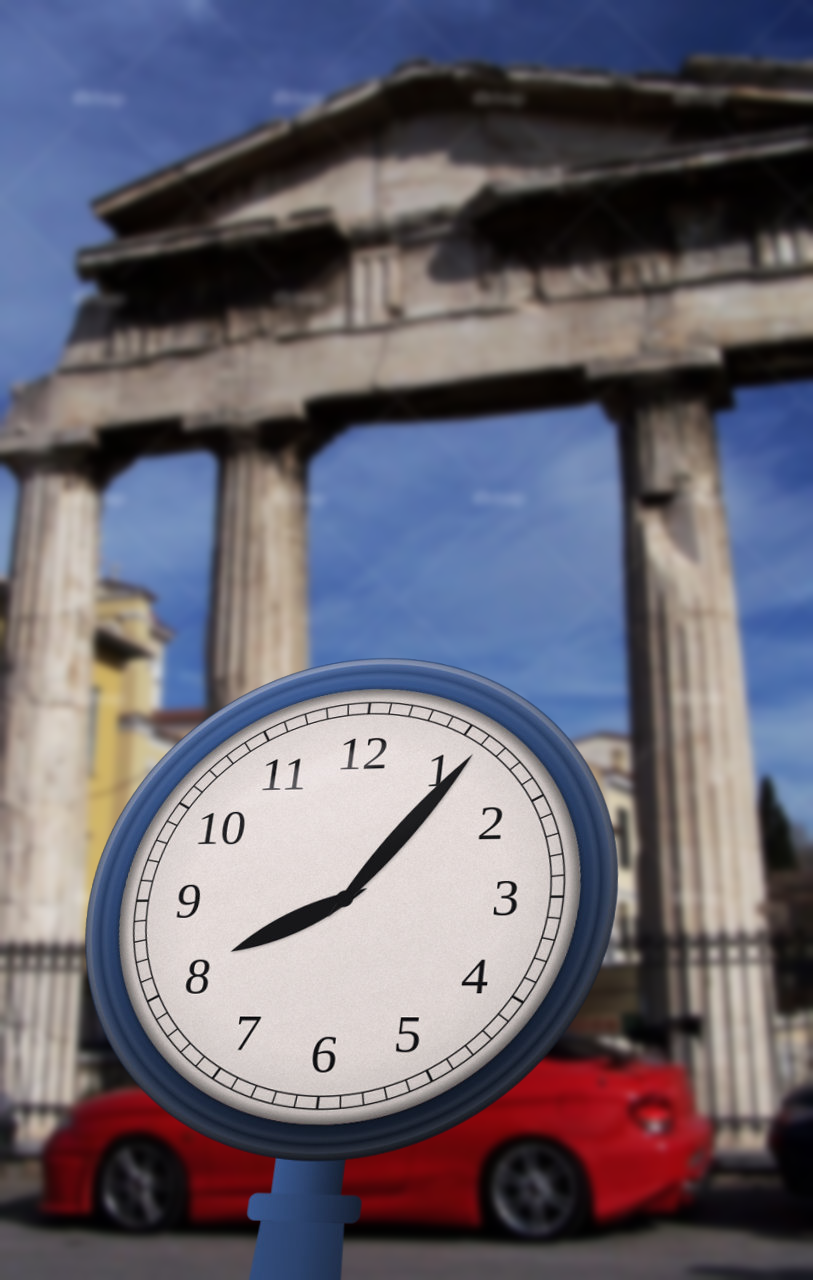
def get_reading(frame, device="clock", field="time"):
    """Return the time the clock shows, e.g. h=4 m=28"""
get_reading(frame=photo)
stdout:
h=8 m=6
